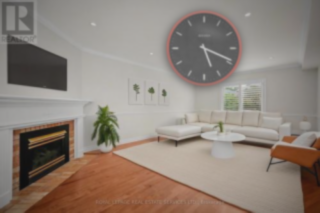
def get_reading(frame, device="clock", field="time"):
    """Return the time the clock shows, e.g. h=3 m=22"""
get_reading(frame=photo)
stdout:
h=5 m=19
